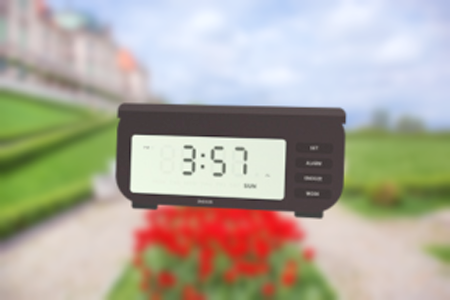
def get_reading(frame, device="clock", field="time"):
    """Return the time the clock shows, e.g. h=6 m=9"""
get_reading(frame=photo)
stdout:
h=3 m=57
